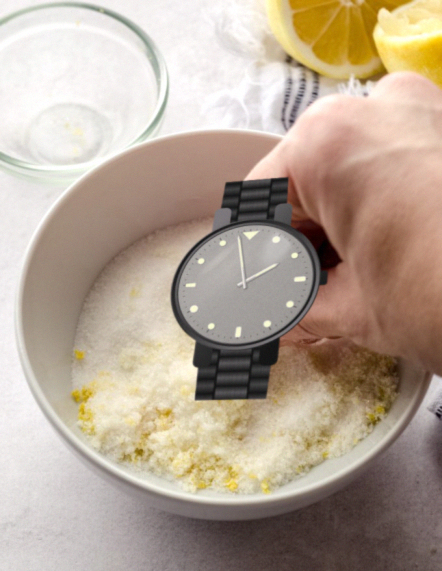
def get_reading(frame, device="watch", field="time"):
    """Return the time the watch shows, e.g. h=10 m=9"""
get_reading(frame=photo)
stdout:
h=1 m=58
